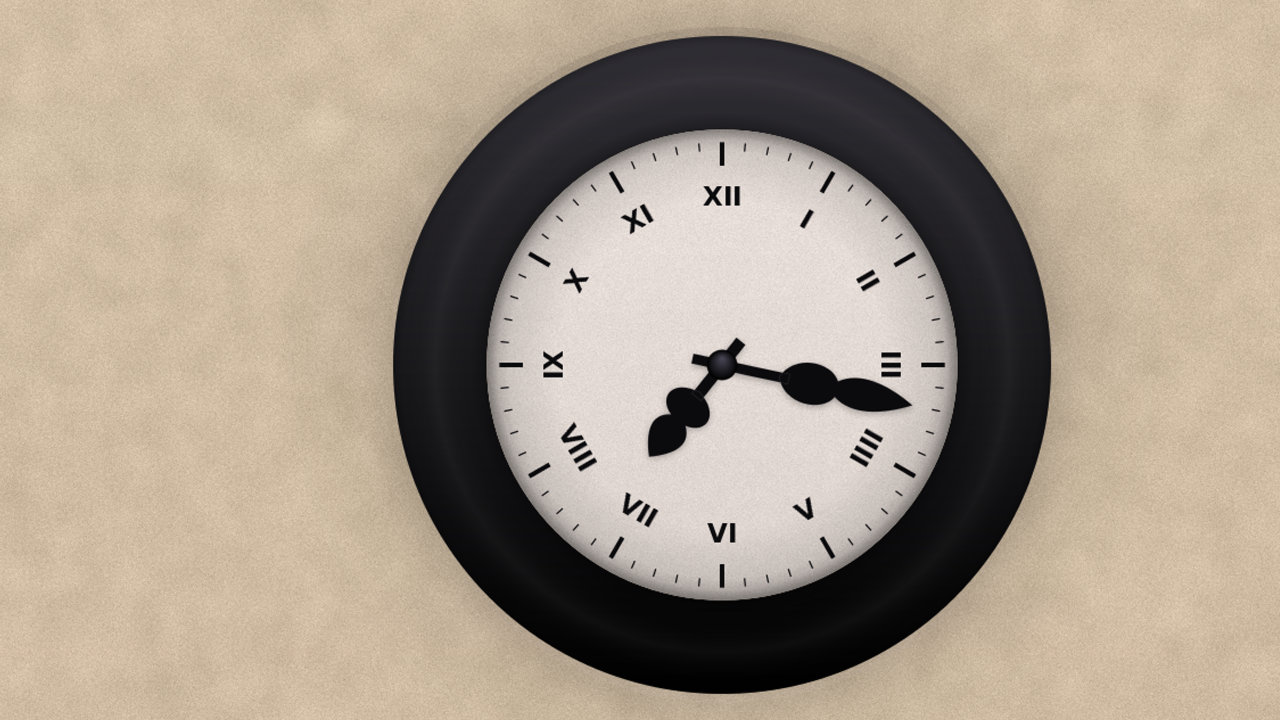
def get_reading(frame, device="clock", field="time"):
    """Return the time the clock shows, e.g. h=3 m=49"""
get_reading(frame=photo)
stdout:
h=7 m=17
